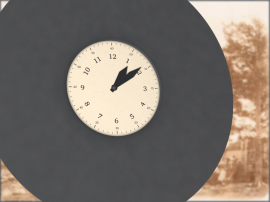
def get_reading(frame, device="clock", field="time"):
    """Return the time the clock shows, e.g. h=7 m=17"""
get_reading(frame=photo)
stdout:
h=1 m=9
